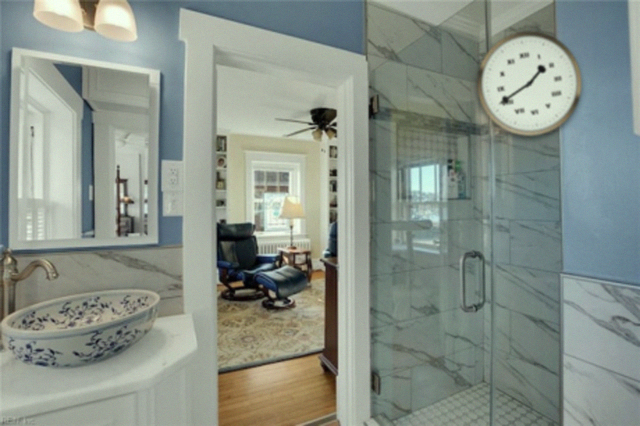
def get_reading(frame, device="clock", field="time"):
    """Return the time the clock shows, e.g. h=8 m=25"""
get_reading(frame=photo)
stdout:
h=1 m=41
